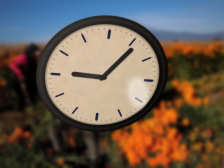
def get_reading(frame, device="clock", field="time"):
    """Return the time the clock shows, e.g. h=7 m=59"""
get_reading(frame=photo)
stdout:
h=9 m=6
